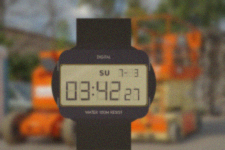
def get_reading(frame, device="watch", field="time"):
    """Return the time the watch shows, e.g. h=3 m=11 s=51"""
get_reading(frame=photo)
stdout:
h=3 m=42 s=27
